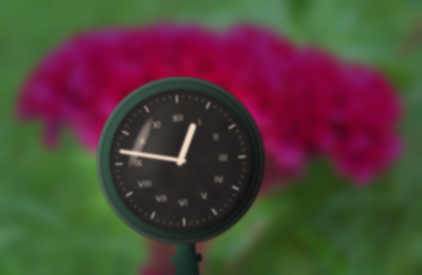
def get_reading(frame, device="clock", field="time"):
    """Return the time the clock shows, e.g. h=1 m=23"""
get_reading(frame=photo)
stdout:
h=12 m=47
